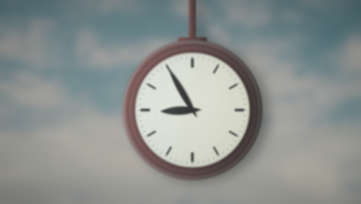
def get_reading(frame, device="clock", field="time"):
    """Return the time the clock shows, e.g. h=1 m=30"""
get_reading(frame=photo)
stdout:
h=8 m=55
